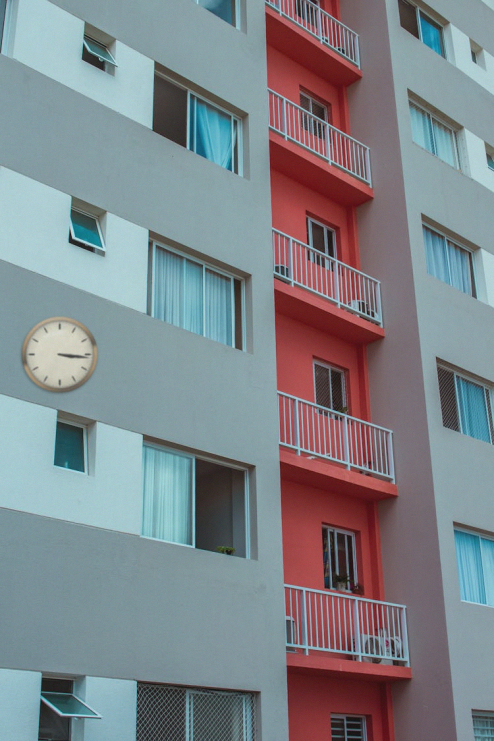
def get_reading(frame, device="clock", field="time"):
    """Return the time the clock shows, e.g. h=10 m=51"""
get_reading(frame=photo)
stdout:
h=3 m=16
